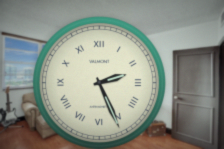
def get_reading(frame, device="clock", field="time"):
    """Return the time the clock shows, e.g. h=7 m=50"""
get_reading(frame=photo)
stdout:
h=2 m=26
